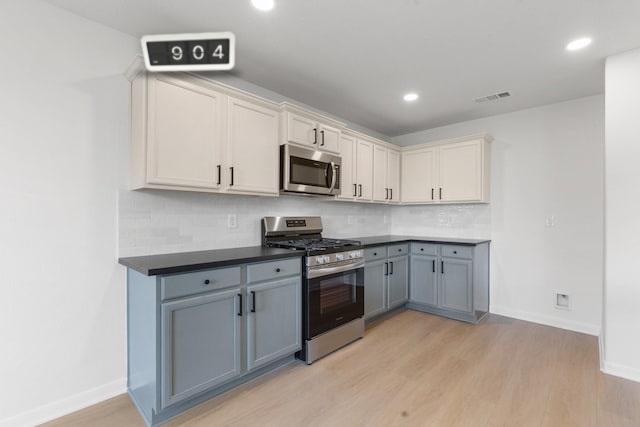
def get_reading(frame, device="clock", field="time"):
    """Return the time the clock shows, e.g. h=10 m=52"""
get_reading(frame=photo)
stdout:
h=9 m=4
